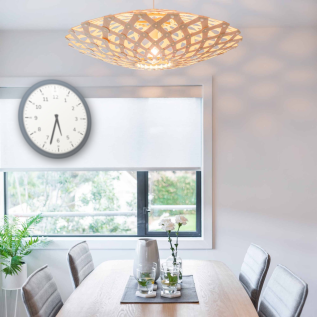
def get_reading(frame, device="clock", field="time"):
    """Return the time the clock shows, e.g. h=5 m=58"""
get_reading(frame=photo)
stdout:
h=5 m=33
